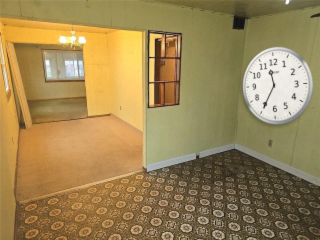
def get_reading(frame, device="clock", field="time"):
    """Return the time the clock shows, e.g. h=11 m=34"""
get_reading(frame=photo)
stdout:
h=11 m=35
